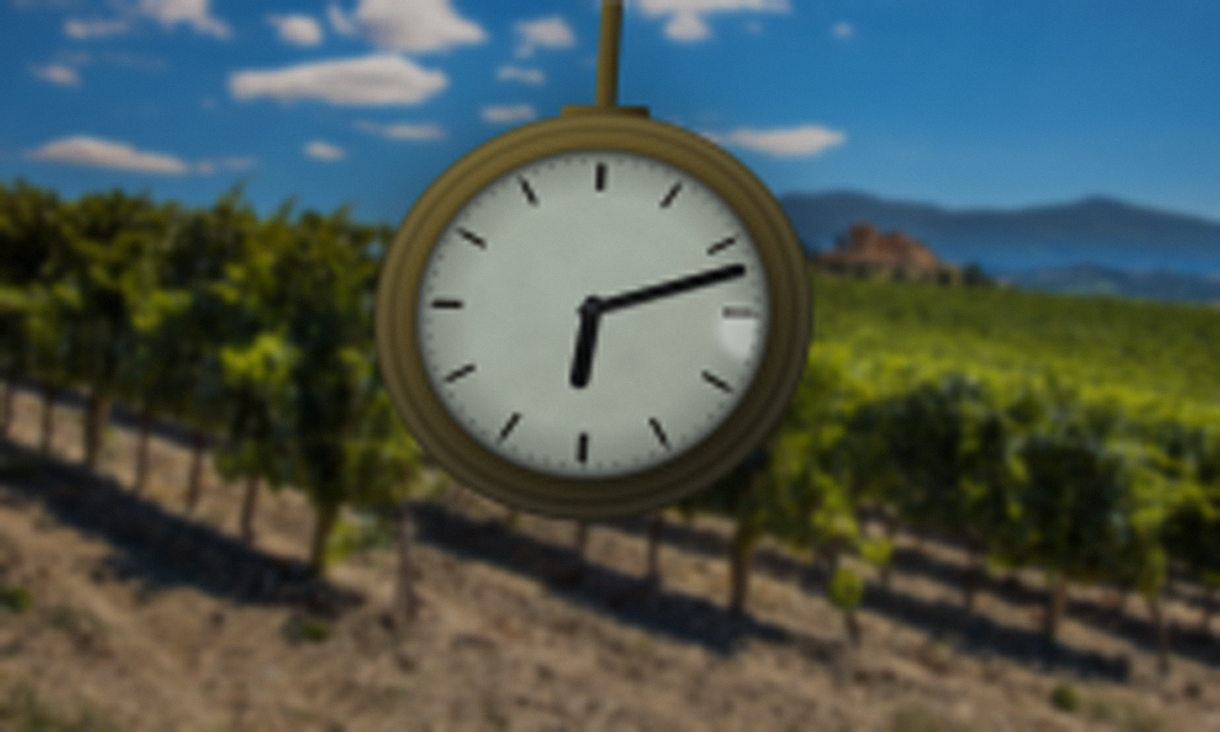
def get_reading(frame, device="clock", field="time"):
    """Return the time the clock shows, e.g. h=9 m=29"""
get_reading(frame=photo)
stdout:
h=6 m=12
